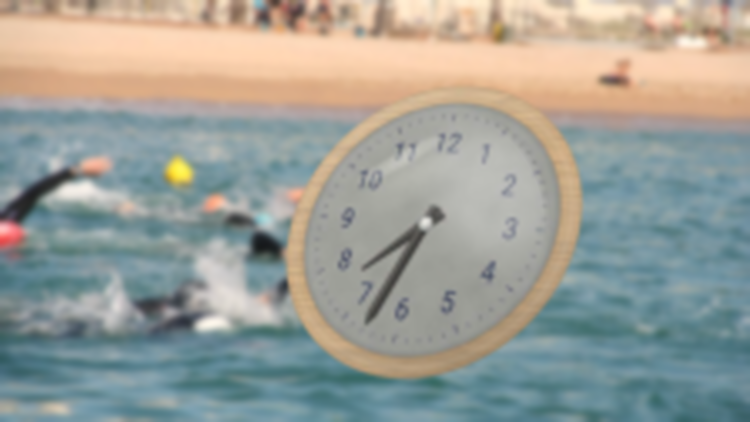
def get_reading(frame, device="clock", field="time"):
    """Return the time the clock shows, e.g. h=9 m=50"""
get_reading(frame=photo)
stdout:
h=7 m=33
